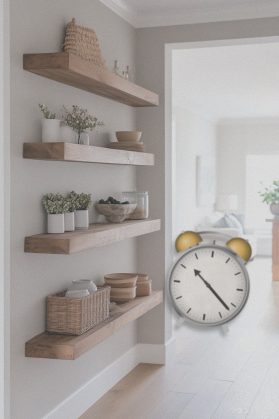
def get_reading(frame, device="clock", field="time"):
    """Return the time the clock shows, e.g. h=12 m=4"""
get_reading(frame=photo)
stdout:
h=10 m=22
